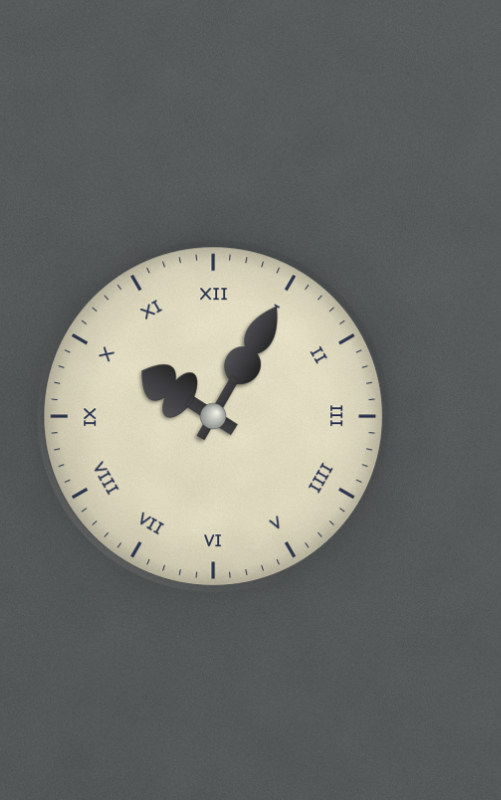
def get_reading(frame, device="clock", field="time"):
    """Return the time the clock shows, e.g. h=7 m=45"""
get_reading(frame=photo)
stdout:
h=10 m=5
